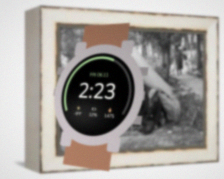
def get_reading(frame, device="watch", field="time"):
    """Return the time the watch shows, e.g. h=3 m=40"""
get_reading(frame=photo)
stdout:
h=2 m=23
